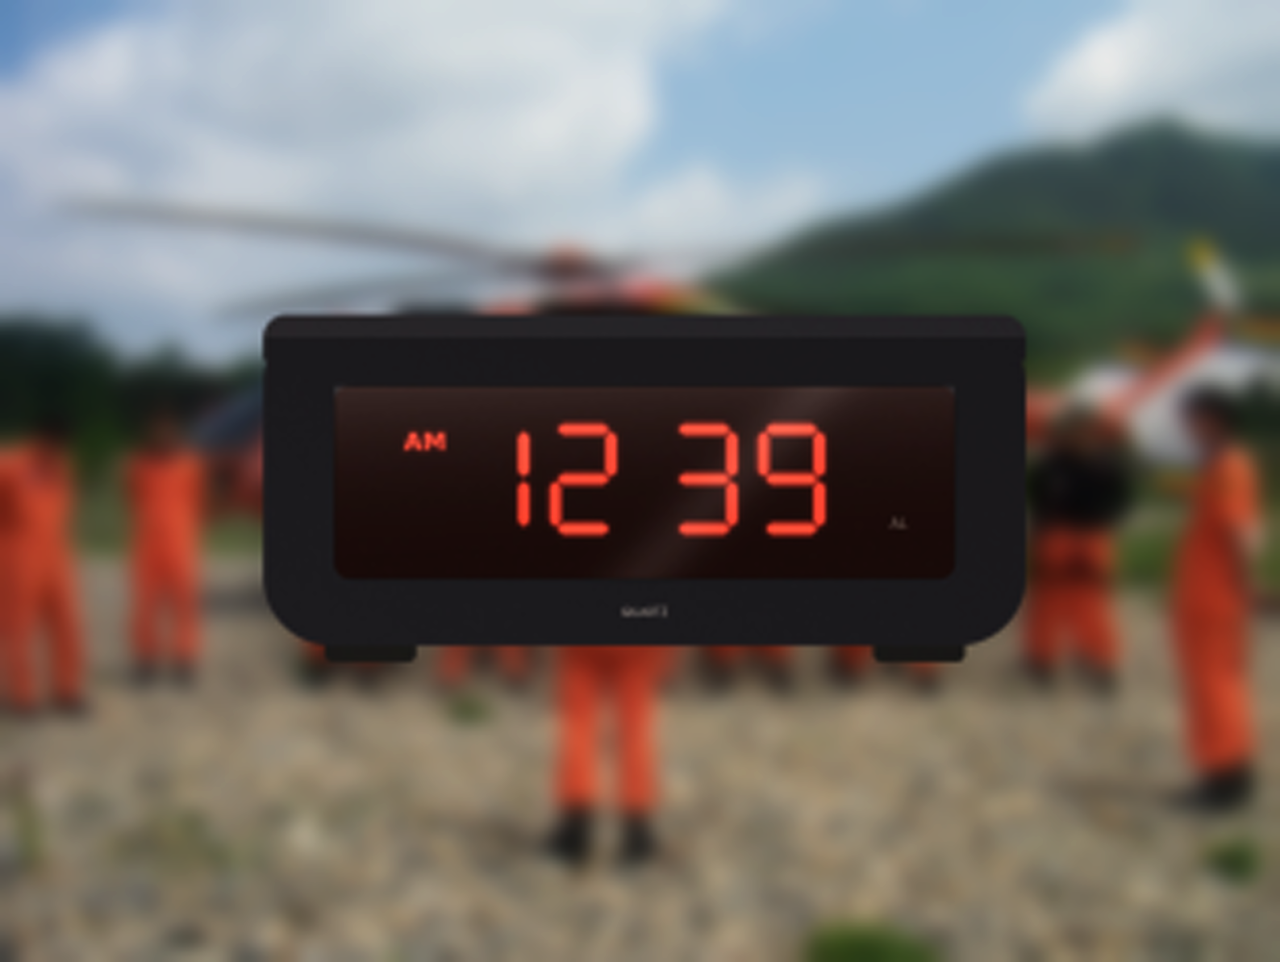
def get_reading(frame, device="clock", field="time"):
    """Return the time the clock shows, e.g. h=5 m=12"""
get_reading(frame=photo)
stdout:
h=12 m=39
